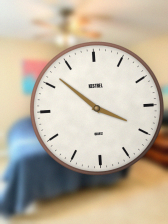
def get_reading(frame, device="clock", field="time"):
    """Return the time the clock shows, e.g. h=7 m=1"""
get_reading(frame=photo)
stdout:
h=3 m=52
